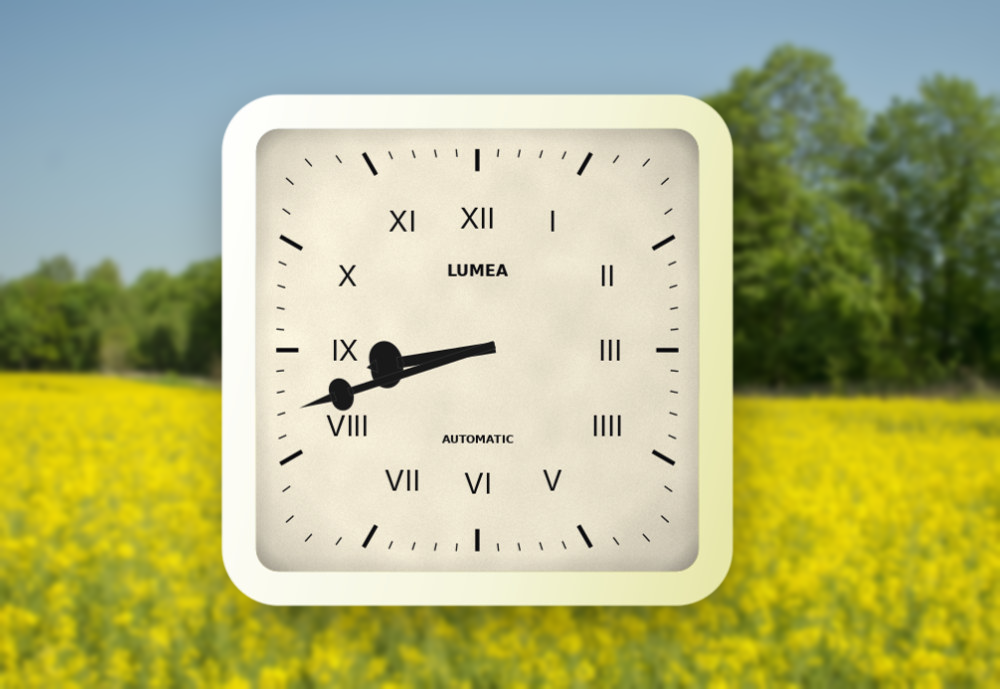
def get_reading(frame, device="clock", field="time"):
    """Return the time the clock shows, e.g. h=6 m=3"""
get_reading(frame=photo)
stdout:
h=8 m=42
